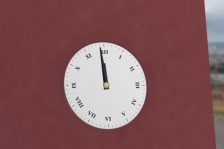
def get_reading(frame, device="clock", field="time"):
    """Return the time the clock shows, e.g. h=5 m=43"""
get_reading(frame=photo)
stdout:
h=11 m=59
